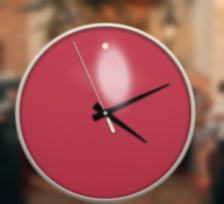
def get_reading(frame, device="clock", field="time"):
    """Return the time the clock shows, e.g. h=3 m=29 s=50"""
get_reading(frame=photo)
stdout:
h=4 m=10 s=56
